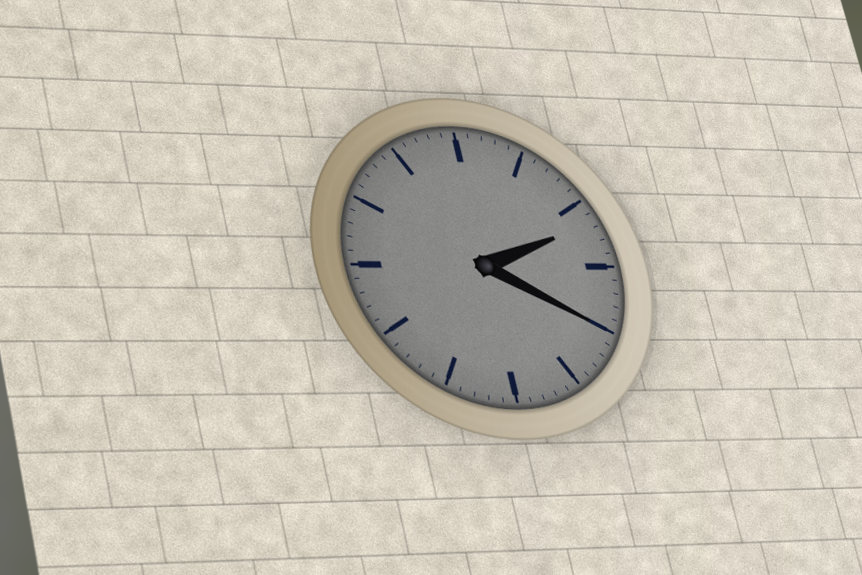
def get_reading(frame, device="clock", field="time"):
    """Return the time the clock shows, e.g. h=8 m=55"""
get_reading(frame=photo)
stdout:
h=2 m=20
